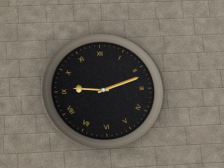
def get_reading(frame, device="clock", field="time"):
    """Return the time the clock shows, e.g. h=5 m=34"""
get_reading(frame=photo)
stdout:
h=9 m=12
